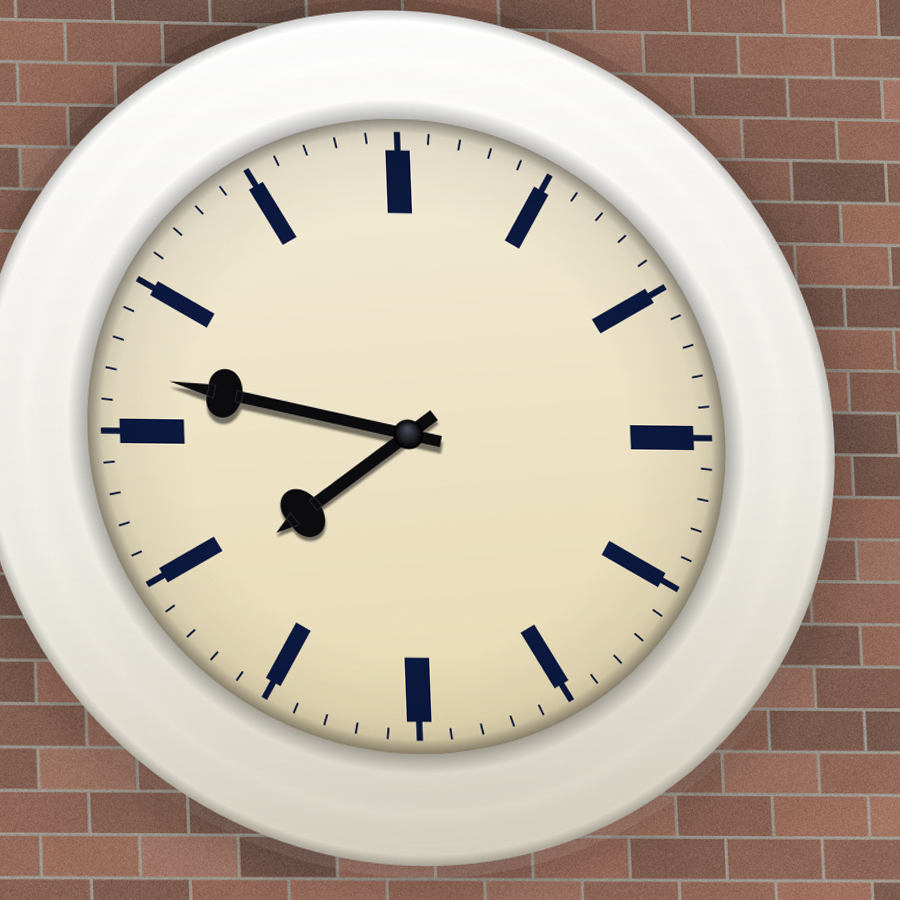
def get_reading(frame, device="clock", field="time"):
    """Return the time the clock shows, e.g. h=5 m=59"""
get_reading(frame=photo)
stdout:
h=7 m=47
